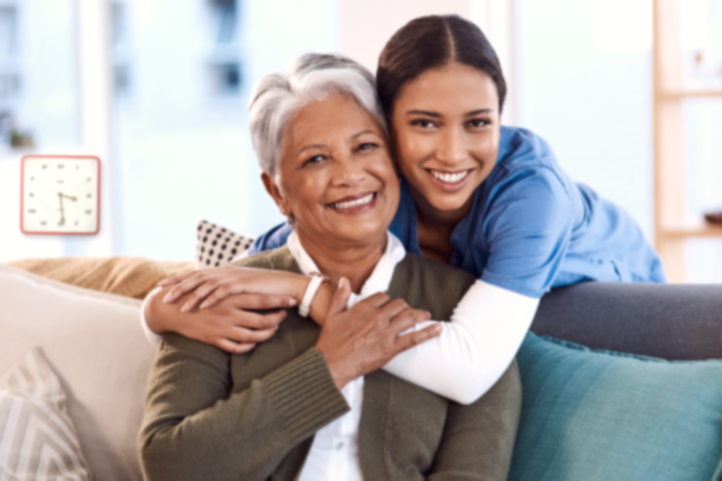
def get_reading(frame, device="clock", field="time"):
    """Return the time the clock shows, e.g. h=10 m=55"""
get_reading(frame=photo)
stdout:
h=3 m=29
